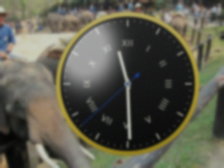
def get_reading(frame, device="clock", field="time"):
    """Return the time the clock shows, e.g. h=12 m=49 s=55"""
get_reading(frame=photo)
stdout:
h=11 m=29 s=38
